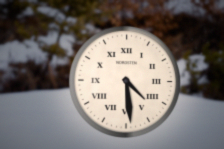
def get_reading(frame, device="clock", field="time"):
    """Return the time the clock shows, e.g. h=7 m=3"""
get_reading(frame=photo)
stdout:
h=4 m=29
